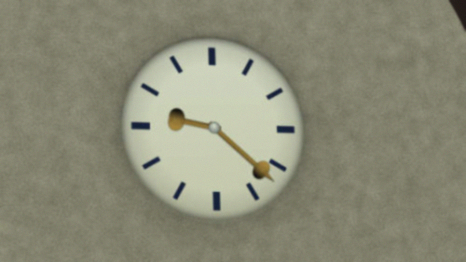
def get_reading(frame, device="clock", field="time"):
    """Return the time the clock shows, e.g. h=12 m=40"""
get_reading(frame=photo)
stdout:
h=9 m=22
